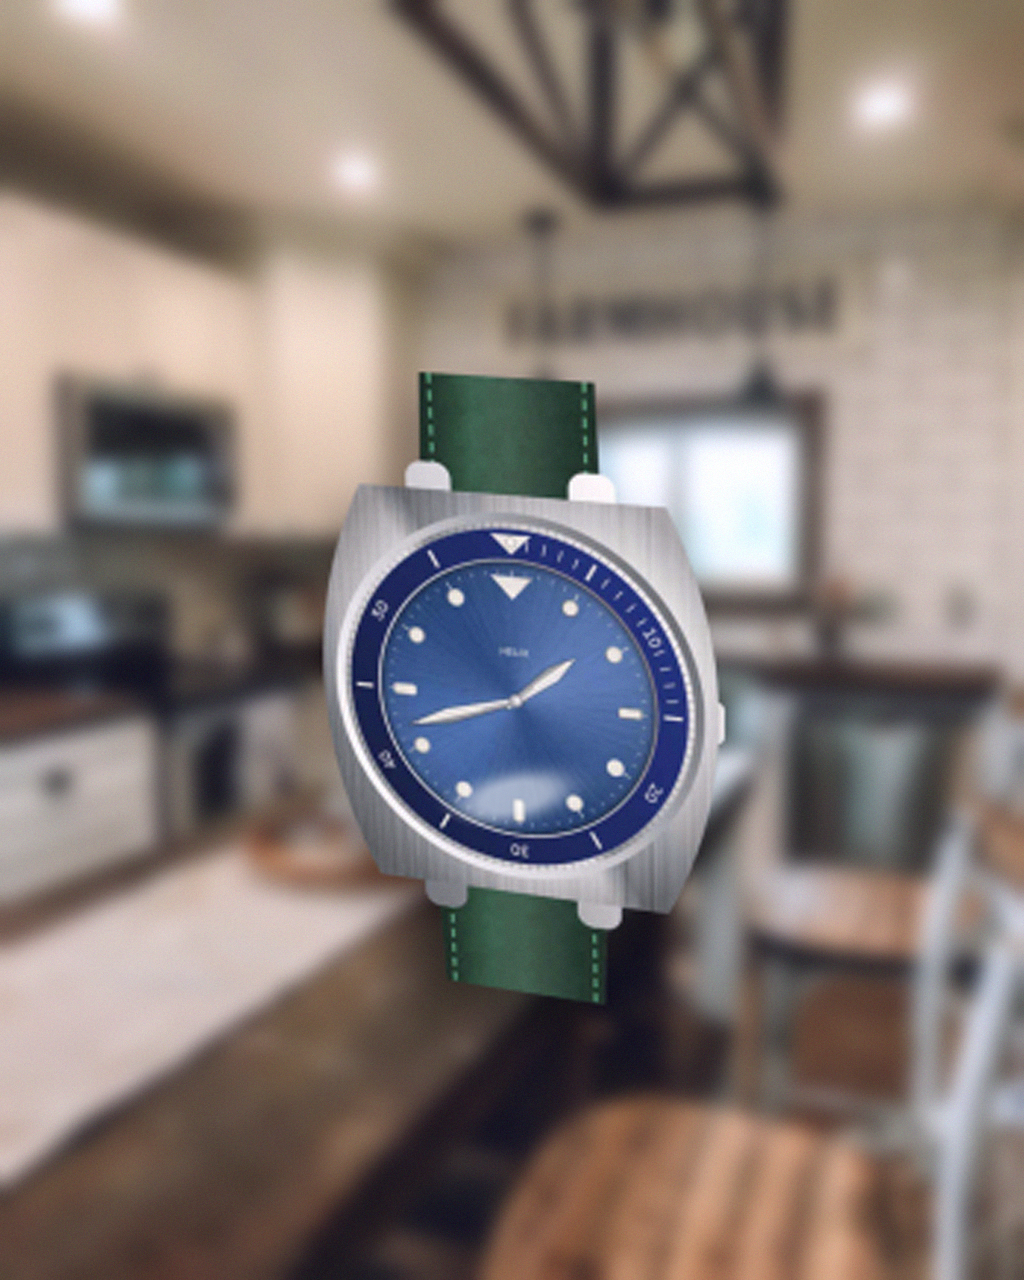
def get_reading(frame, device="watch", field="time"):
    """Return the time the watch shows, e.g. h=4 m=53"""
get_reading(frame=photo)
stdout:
h=1 m=42
